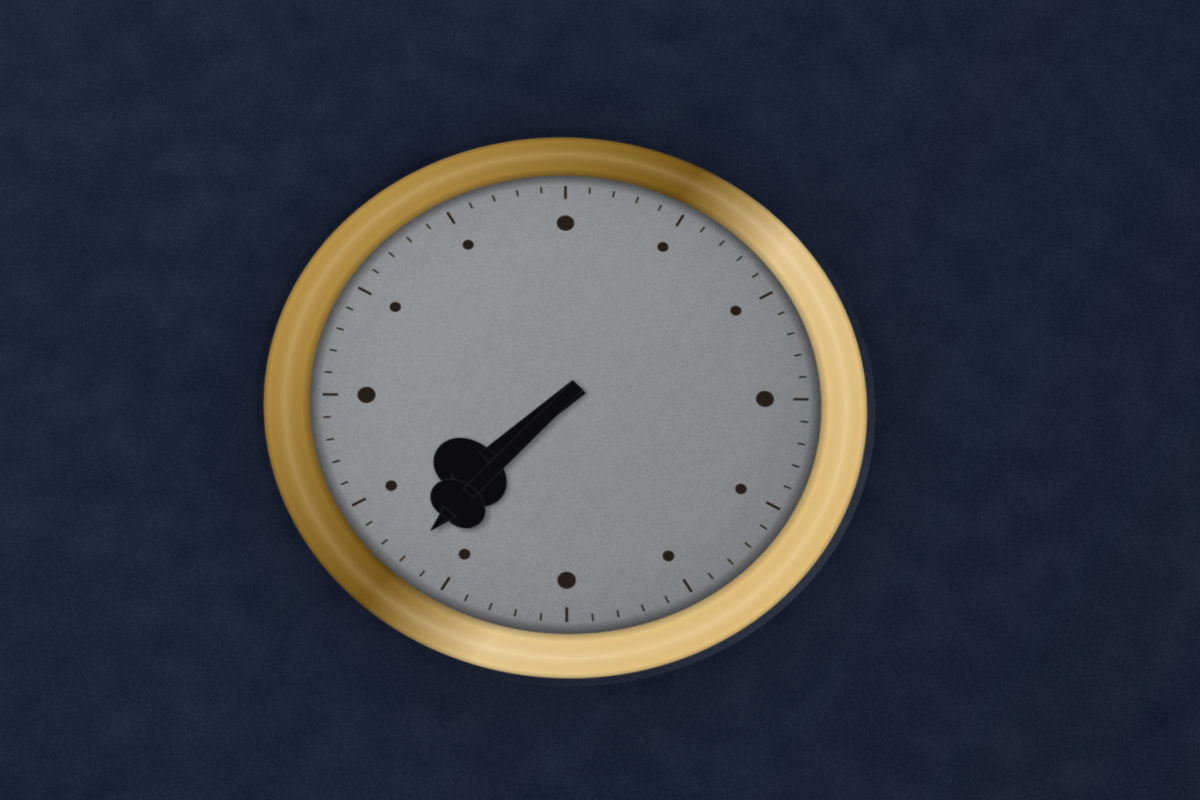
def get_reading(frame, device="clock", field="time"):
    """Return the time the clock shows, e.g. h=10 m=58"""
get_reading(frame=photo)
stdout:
h=7 m=37
